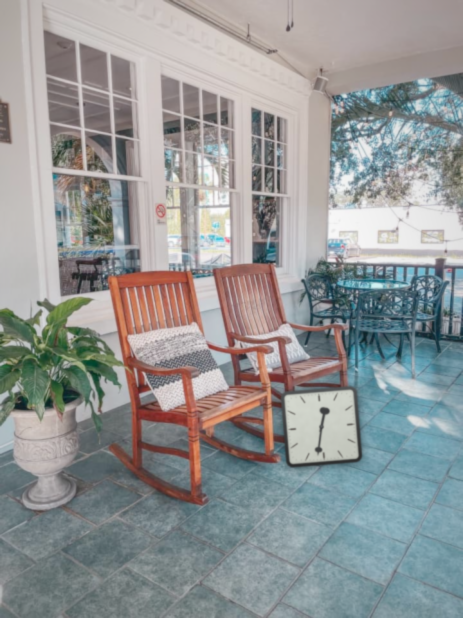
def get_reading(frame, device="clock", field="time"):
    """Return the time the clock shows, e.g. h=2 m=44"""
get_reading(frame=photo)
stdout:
h=12 m=32
